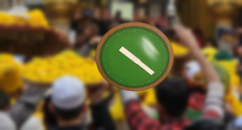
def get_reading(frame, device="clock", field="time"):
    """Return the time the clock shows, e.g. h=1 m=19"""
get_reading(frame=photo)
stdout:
h=10 m=22
